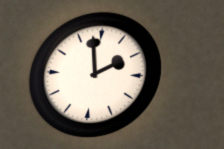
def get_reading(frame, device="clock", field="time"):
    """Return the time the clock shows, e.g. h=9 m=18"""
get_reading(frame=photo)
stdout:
h=1 m=58
